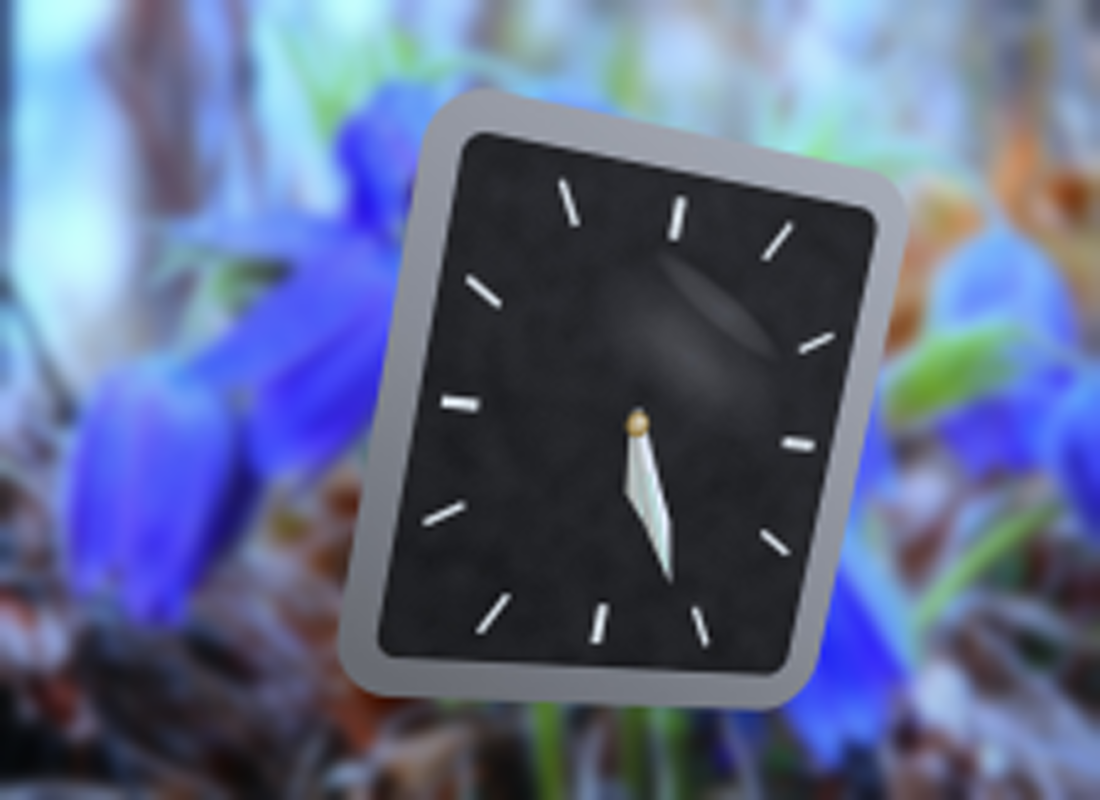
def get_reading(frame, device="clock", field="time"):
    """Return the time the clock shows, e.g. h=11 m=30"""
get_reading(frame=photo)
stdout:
h=5 m=26
